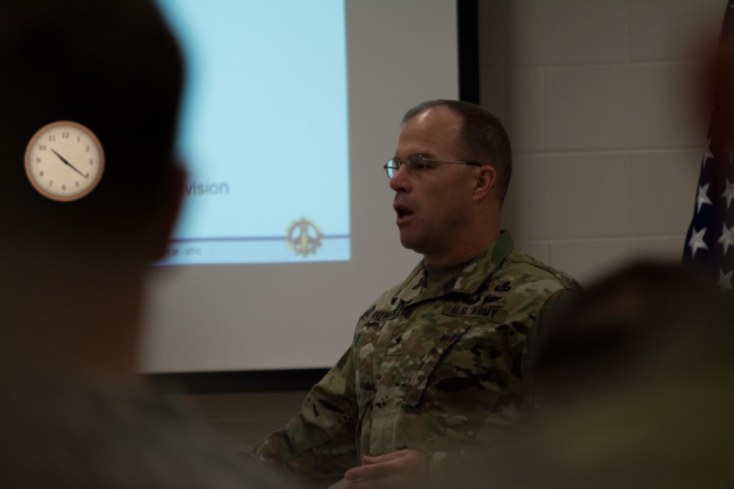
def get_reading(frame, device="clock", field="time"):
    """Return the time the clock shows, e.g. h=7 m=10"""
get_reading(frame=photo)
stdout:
h=10 m=21
